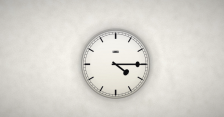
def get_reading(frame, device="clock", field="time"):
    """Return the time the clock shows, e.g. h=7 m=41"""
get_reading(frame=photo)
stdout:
h=4 m=15
